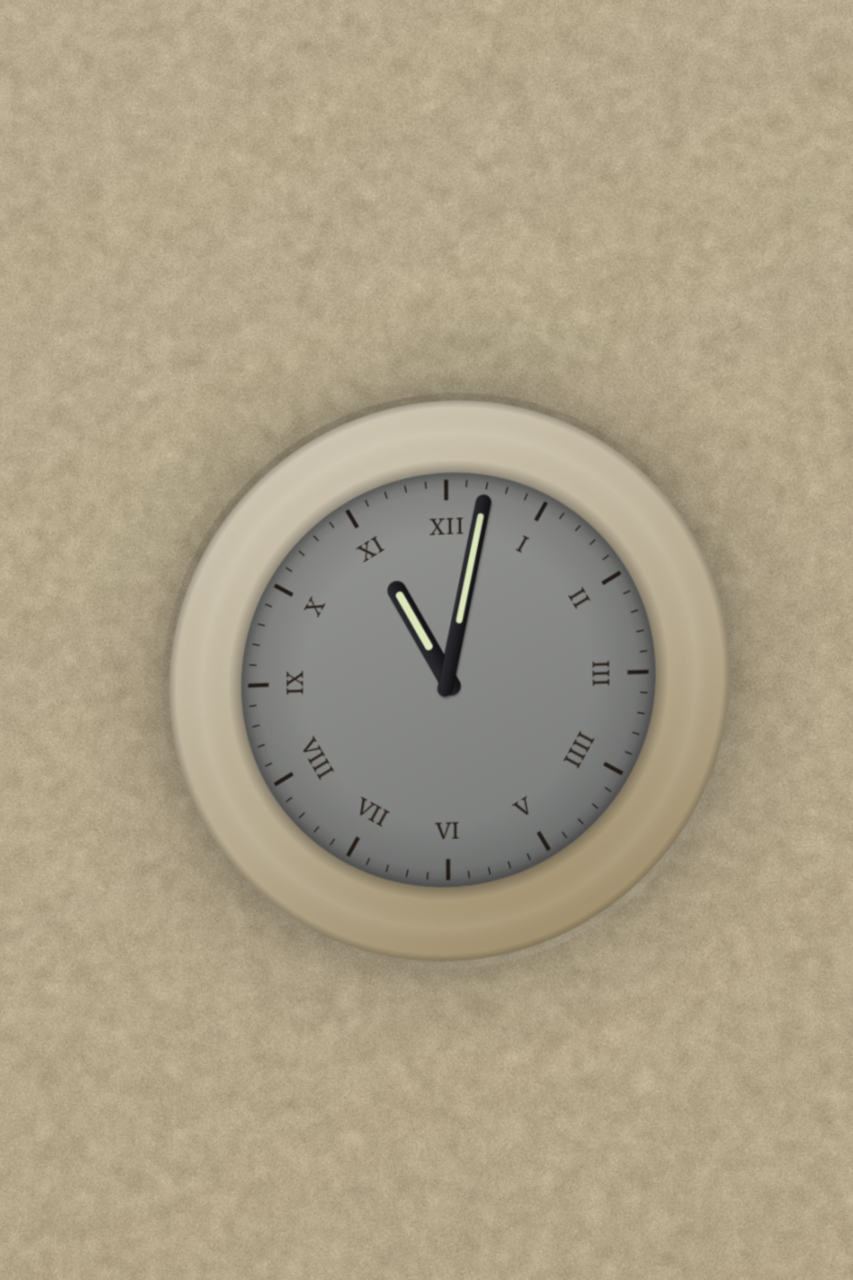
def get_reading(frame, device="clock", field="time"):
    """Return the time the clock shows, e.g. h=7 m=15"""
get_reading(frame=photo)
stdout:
h=11 m=2
